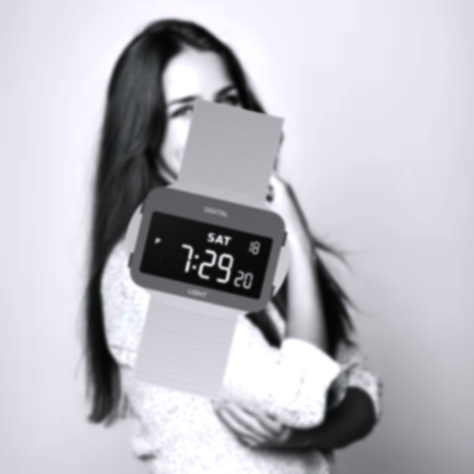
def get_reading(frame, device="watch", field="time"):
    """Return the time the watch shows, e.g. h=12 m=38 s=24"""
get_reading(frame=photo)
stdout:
h=7 m=29 s=20
